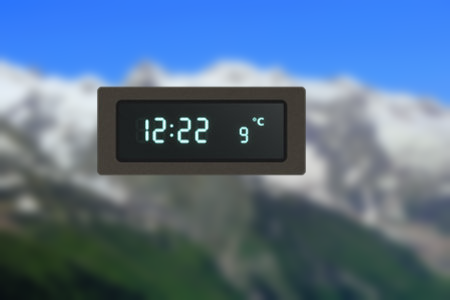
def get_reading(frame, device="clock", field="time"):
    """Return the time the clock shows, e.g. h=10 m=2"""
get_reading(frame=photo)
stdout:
h=12 m=22
